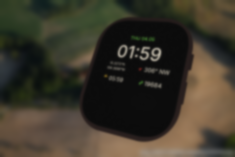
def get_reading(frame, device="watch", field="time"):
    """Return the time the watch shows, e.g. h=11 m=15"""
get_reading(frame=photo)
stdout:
h=1 m=59
